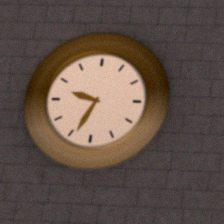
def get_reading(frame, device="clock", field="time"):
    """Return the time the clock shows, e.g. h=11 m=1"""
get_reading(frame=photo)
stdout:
h=9 m=34
